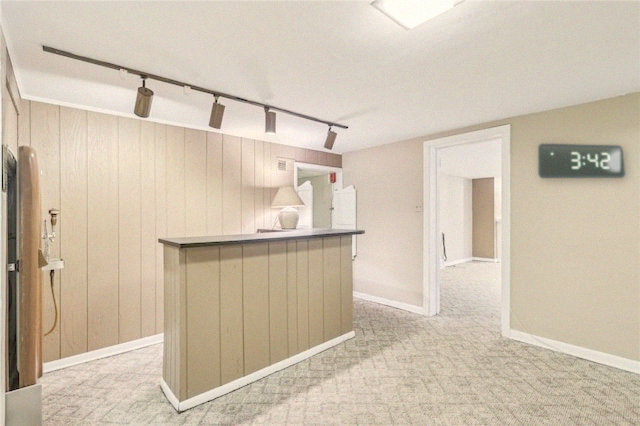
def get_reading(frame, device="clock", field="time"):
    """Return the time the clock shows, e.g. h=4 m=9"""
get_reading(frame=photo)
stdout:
h=3 m=42
